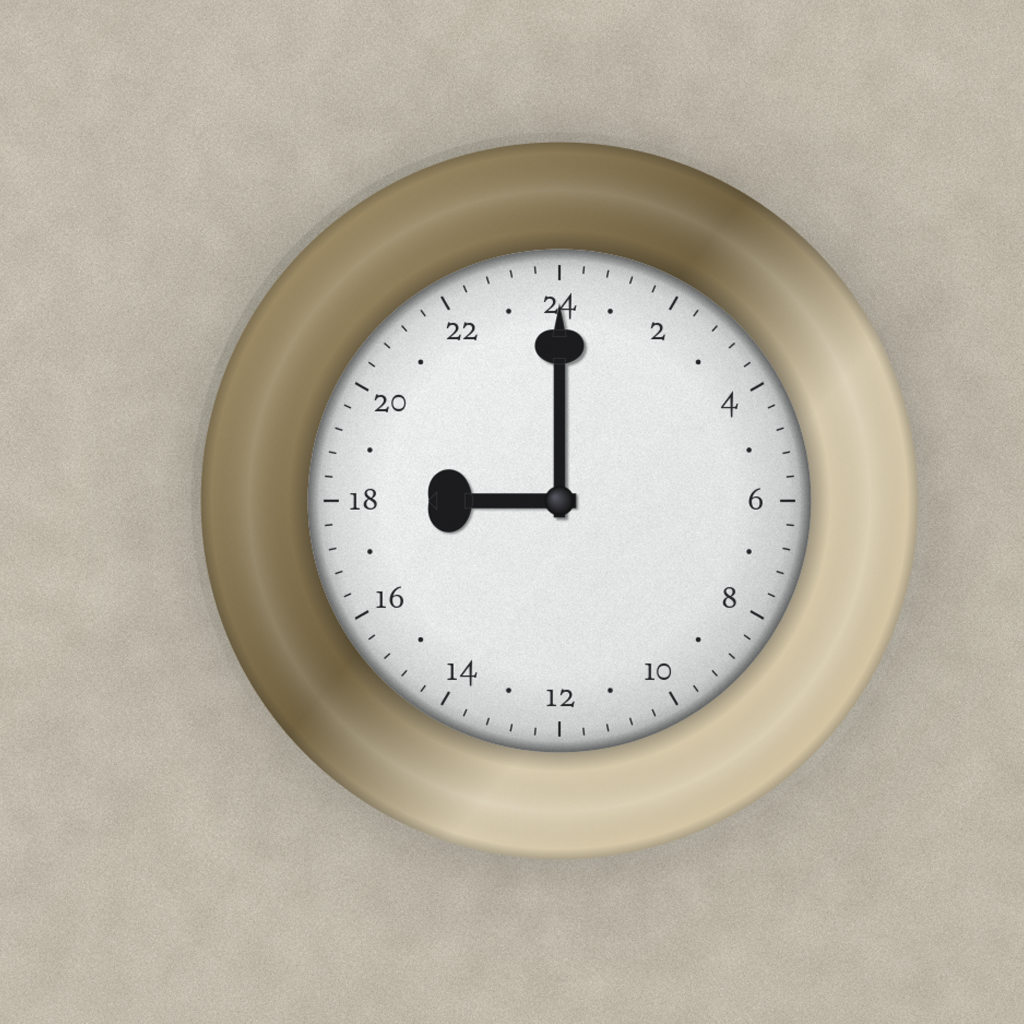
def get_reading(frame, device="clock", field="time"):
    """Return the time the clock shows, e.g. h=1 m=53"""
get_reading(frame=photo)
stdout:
h=18 m=0
